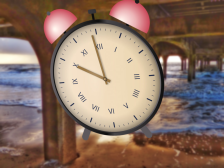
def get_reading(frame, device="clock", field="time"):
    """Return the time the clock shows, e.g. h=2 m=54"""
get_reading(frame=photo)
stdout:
h=9 m=59
